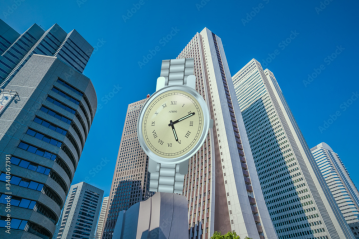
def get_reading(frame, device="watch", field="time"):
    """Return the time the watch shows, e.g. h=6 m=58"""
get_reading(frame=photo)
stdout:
h=5 m=11
